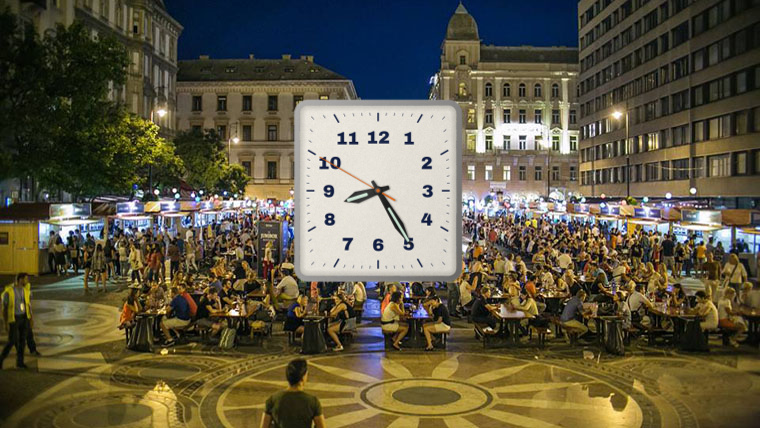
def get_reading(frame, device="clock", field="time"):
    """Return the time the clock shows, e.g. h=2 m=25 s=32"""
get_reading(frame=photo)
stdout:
h=8 m=24 s=50
